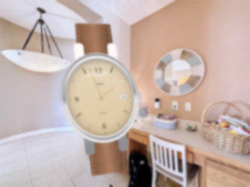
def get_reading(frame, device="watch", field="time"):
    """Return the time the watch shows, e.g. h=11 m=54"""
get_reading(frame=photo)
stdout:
h=1 m=57
